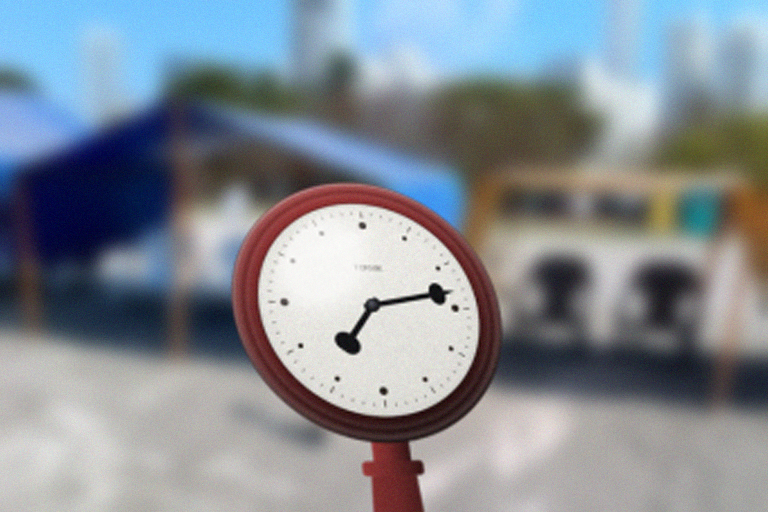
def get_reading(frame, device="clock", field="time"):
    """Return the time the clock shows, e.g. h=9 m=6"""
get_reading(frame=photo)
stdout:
h=7 m=13
